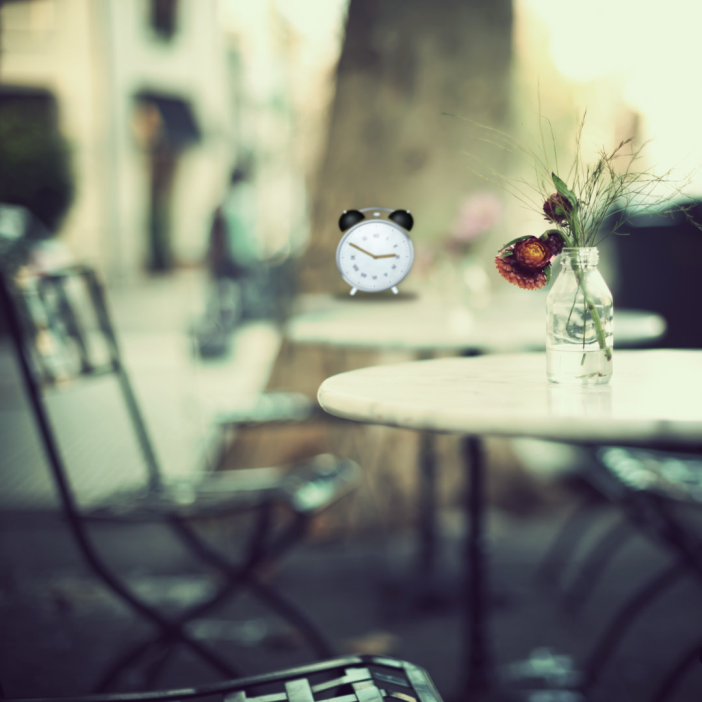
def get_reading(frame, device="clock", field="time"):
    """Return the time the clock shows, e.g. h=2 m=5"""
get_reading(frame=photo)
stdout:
h=2 m=50
